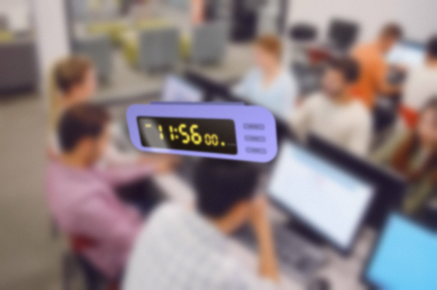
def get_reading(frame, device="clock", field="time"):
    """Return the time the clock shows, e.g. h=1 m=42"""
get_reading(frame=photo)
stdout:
h=11 m=56
